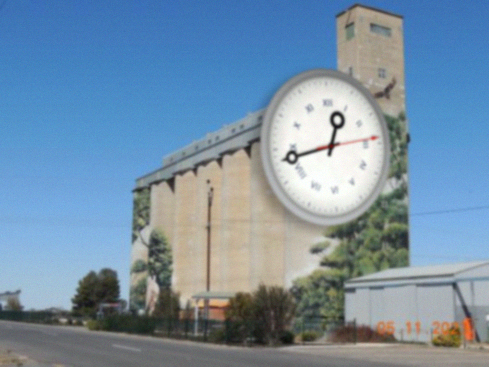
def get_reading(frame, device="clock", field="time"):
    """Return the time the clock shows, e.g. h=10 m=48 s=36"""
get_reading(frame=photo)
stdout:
h=12 m=43 s=14
